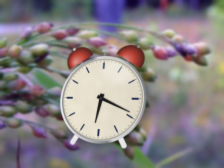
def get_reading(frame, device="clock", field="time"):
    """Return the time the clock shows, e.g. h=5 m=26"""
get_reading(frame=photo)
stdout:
h=6 m=19
